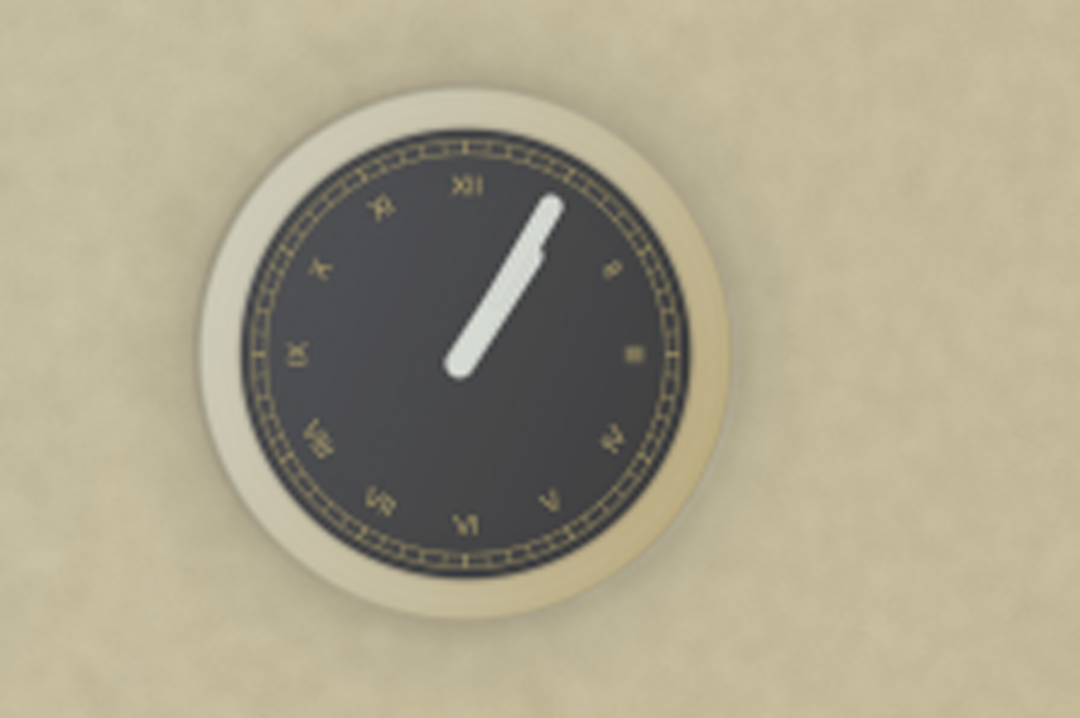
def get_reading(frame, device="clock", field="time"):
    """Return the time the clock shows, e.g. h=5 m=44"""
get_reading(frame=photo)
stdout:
h=1 m=5
